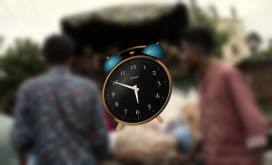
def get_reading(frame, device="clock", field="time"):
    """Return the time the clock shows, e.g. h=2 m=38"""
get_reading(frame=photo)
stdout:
h=5 m=50
